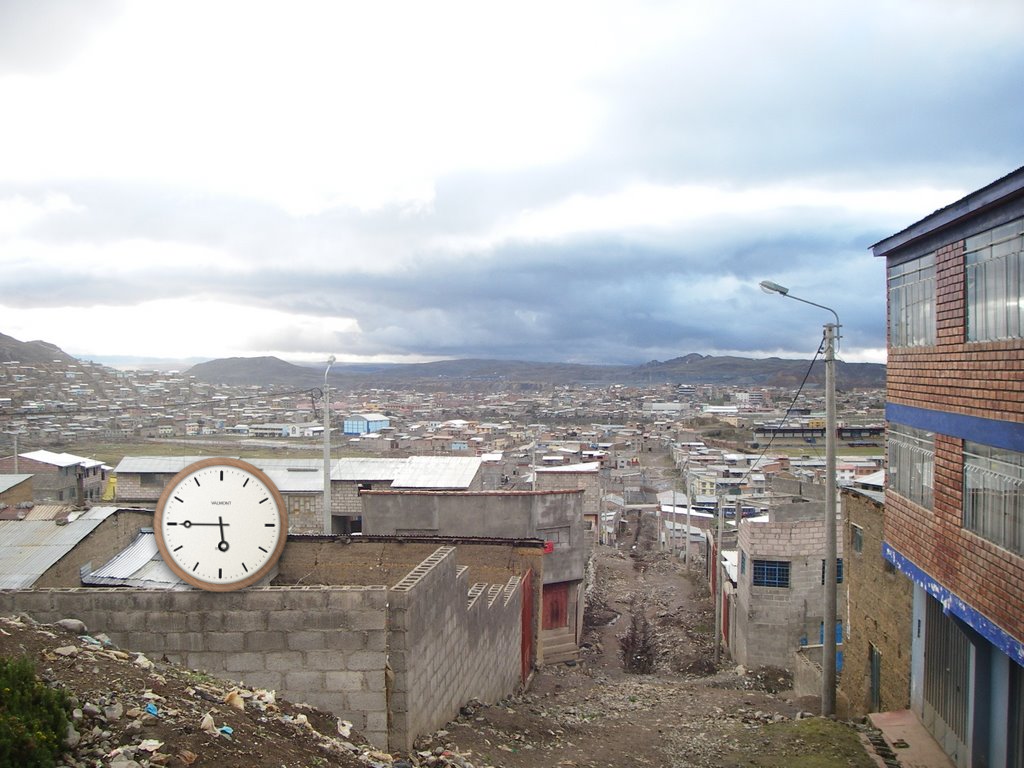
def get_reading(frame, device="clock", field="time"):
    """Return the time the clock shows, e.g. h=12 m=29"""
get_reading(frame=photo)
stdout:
h=5 m=45
